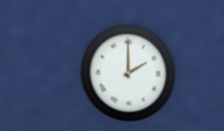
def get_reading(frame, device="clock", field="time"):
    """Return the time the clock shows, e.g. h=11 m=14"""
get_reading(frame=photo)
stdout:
h=2 m=0
